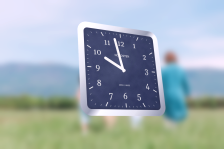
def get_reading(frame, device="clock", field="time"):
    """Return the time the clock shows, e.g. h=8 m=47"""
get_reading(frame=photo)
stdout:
h=9 m=58
